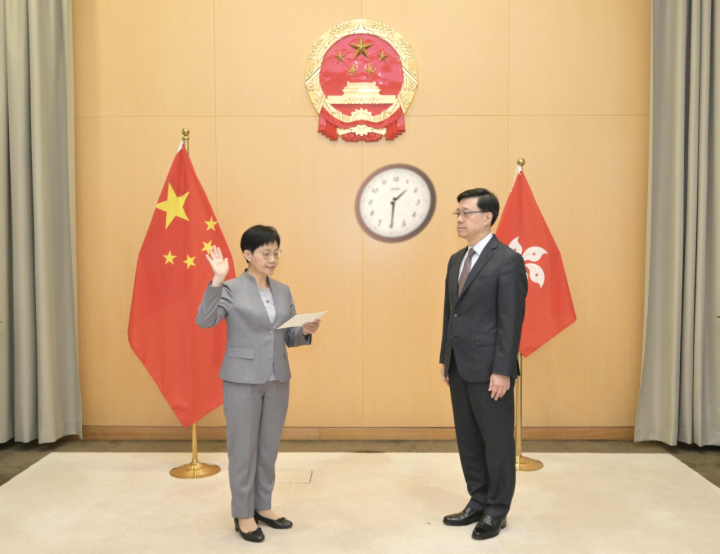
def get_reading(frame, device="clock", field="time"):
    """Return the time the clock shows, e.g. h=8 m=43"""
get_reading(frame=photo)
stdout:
h=1 m=30
